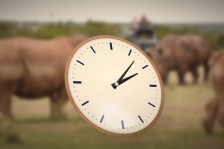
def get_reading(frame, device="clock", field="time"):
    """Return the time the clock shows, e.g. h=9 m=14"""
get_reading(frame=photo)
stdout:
h=2 m=7
